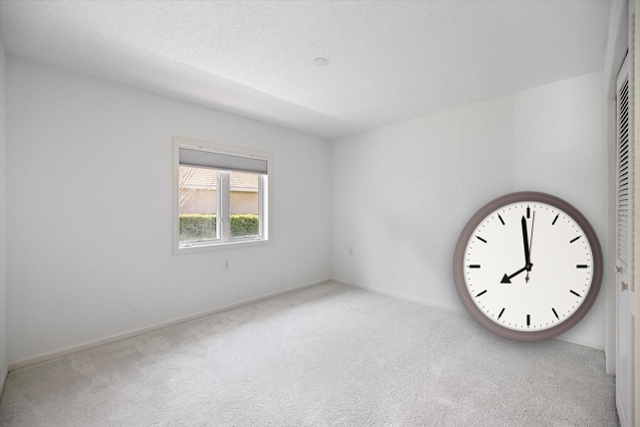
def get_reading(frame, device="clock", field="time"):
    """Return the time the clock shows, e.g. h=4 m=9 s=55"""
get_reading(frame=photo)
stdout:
h=7 m=59 s=1
